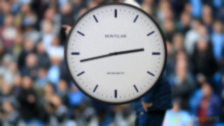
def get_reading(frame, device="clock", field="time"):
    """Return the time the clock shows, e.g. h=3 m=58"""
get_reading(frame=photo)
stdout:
h=2 m=43
